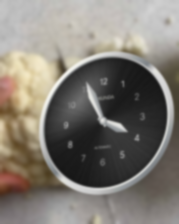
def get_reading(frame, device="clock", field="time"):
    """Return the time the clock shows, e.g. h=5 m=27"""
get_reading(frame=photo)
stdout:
h=3 m=56
